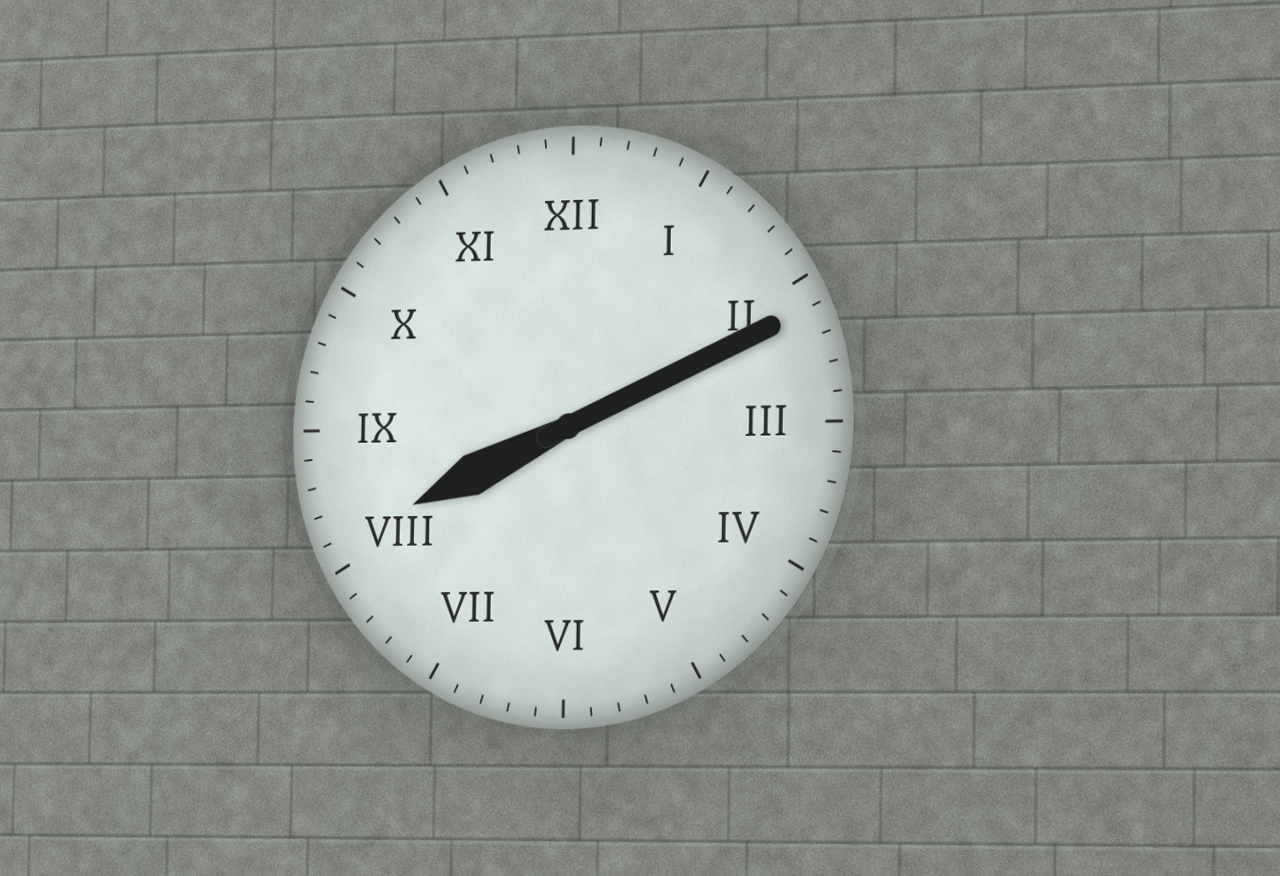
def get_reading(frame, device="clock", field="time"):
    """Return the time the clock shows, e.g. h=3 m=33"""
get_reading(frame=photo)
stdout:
h=8 m=11
